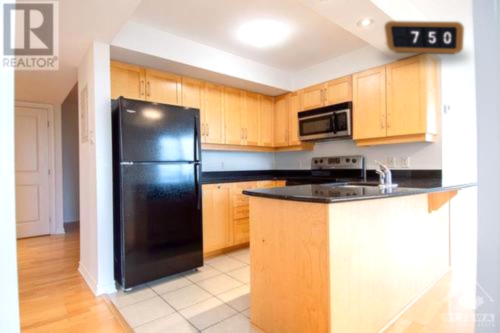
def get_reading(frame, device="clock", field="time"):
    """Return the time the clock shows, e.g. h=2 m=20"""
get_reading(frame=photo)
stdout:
h=7 m=50
